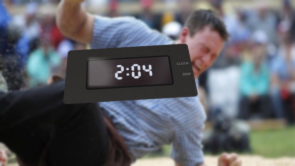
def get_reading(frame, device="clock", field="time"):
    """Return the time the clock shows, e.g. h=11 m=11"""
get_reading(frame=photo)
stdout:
h=2 m=4
